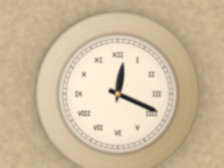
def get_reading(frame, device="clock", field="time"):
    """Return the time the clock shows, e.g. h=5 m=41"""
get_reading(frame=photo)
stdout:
h=12 m=19
